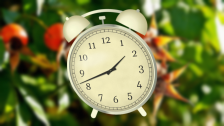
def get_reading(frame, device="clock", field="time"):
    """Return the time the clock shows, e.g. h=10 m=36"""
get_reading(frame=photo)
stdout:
h=1 m=42
